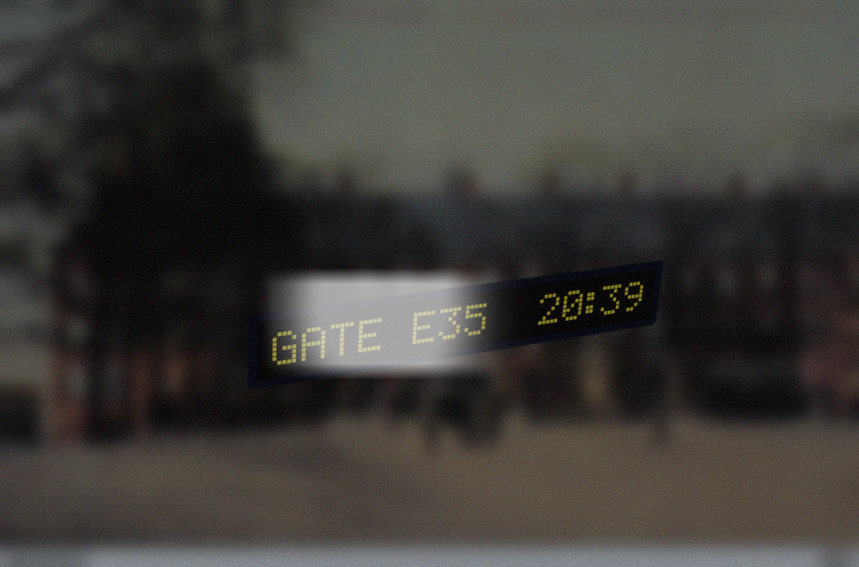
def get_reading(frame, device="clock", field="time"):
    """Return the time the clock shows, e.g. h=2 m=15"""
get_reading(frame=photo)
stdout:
h=20 m=39
